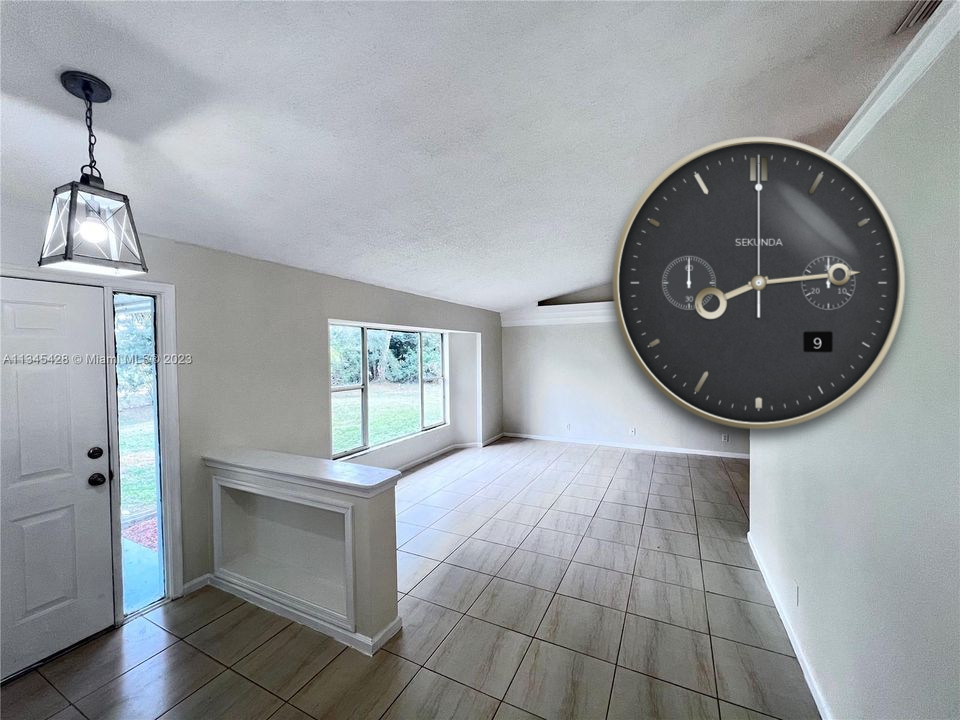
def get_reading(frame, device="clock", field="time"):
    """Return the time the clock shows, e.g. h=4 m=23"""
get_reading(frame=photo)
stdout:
h=8 m=14
